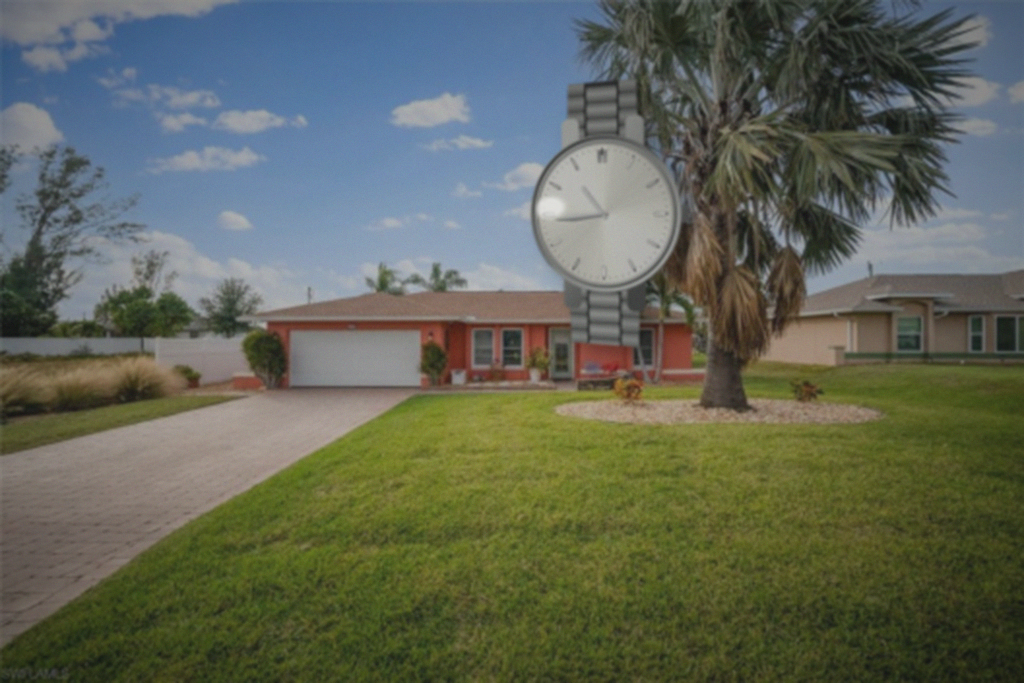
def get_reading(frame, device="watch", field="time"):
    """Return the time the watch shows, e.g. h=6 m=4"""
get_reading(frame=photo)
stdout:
h=10 m=44
